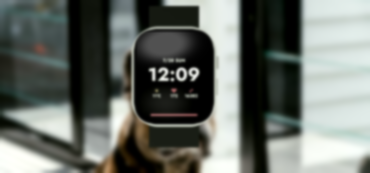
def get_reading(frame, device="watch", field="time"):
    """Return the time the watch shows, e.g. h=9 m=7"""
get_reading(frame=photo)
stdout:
h=12 m=9
